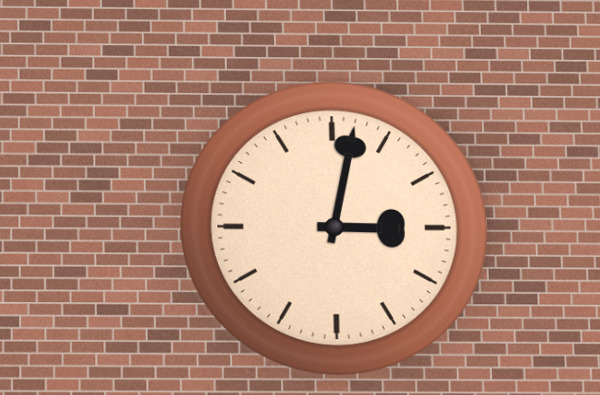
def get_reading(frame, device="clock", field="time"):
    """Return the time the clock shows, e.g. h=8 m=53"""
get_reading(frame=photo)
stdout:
h=3 m=2
